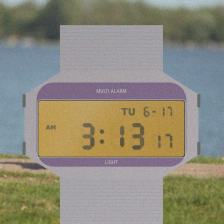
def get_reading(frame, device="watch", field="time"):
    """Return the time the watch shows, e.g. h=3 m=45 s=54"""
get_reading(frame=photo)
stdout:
h=3 m=13 s=17
